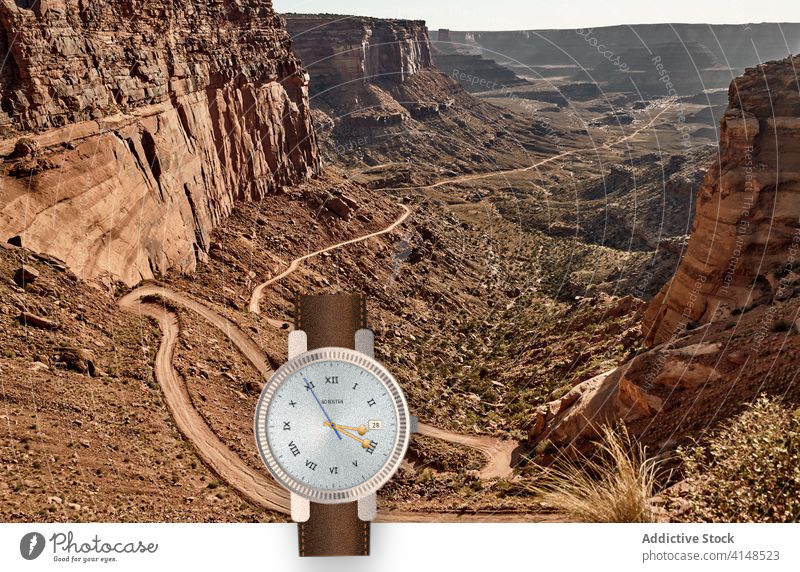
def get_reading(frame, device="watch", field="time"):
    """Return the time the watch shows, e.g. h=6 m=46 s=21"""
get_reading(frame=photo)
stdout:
h=3 m=19 s=55
